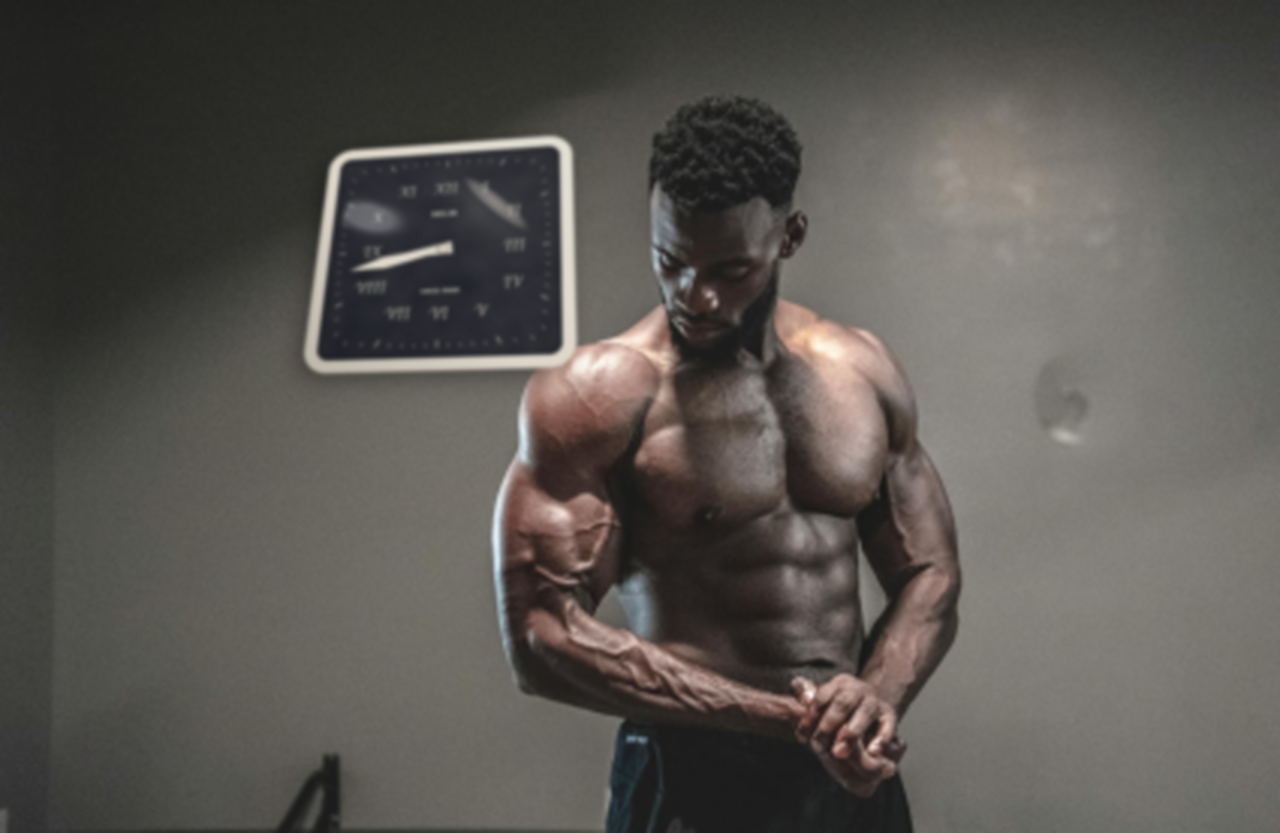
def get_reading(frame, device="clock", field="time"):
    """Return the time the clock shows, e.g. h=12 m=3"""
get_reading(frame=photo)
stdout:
h=8 m=43
